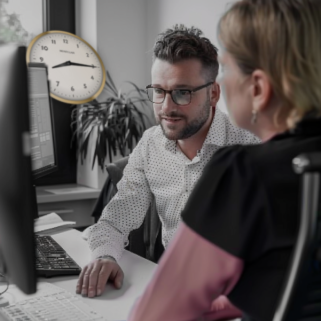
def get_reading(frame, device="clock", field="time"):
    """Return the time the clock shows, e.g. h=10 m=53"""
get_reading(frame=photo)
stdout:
h=8 m=15
